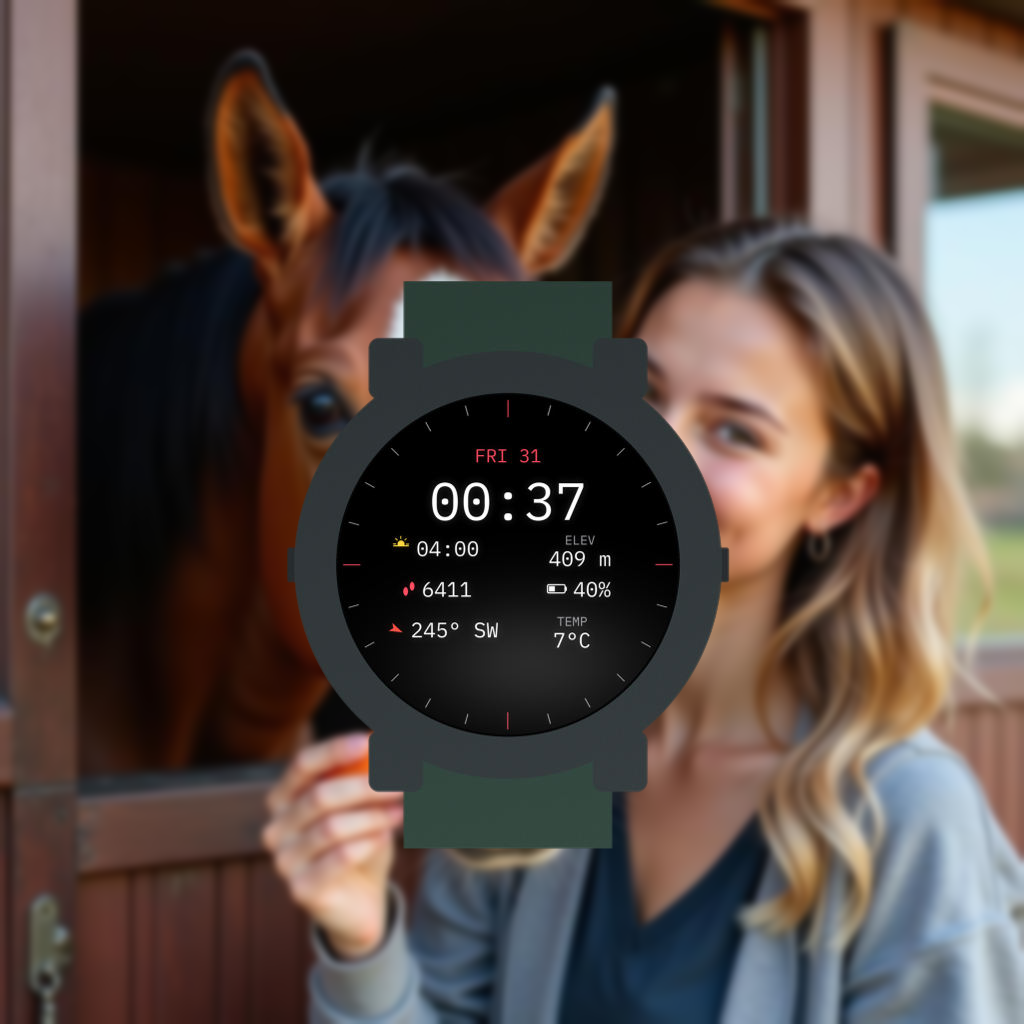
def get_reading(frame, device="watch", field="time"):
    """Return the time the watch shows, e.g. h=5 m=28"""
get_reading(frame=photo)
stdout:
h=0 m=37
